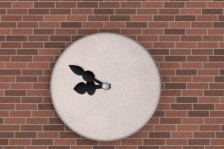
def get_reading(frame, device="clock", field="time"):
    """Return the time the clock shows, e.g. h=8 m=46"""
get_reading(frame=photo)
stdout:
h=8 m=50
